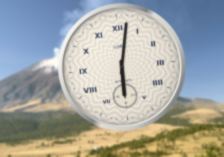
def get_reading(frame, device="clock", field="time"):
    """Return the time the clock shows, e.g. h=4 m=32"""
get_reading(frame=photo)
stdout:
h=6 m=2
